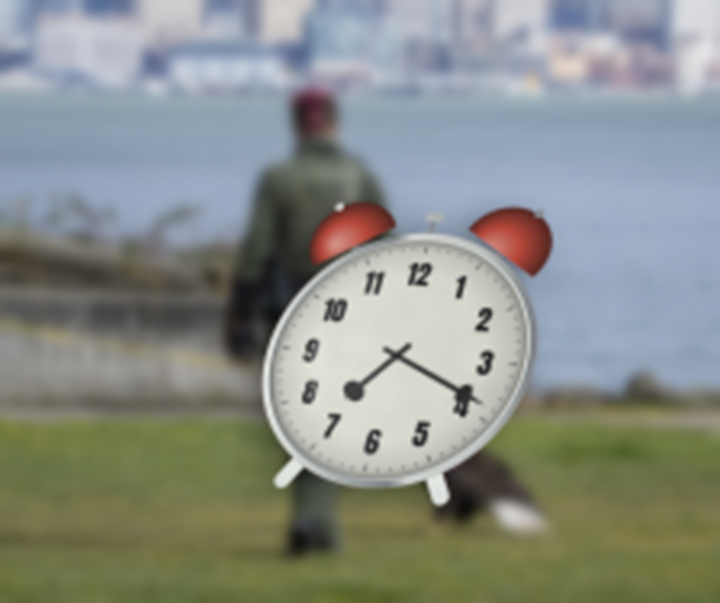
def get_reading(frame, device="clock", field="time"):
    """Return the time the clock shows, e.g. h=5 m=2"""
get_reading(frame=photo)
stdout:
h=7 m=19
